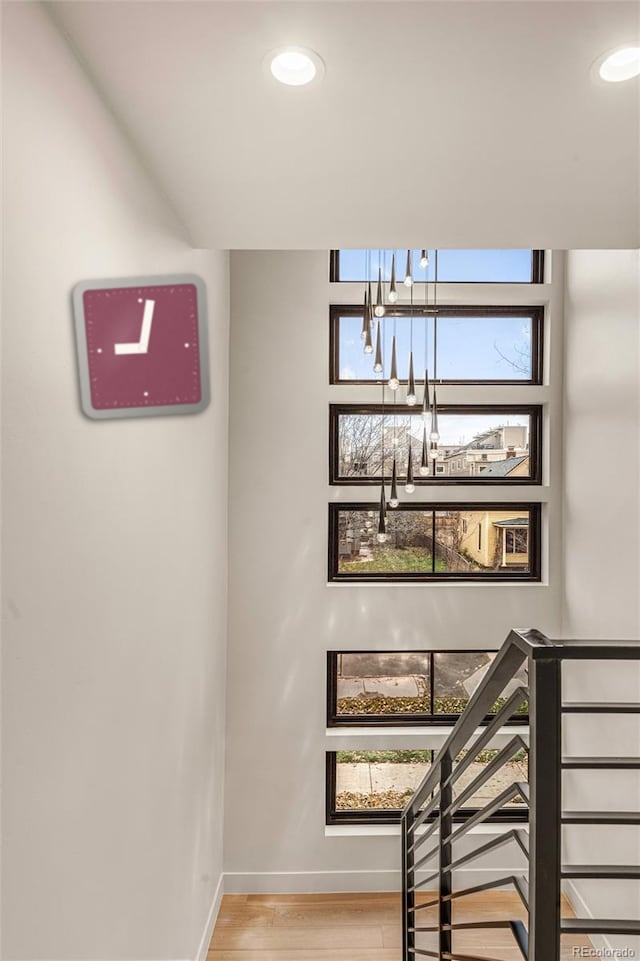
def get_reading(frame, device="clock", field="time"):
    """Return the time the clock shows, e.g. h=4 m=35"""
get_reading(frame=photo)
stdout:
h=9 m=2
